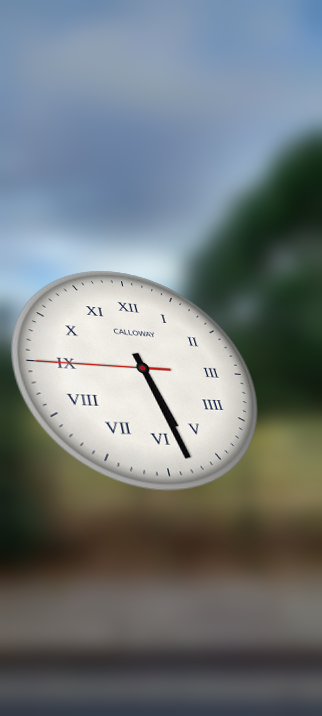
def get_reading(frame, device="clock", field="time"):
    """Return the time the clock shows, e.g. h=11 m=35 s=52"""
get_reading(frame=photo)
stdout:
h=5 m=27 s=45
